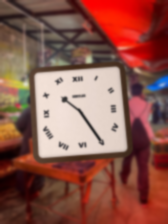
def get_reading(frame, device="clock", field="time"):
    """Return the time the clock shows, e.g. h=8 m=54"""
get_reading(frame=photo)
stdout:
h=10 m=25
